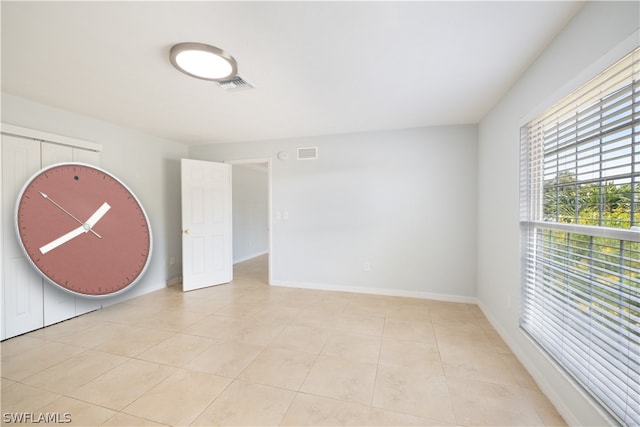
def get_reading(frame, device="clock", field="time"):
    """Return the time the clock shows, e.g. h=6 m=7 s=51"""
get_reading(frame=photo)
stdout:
h=1 m=40 s=52
